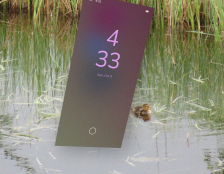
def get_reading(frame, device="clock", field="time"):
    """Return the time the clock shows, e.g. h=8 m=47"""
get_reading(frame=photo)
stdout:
h=4 m=33
